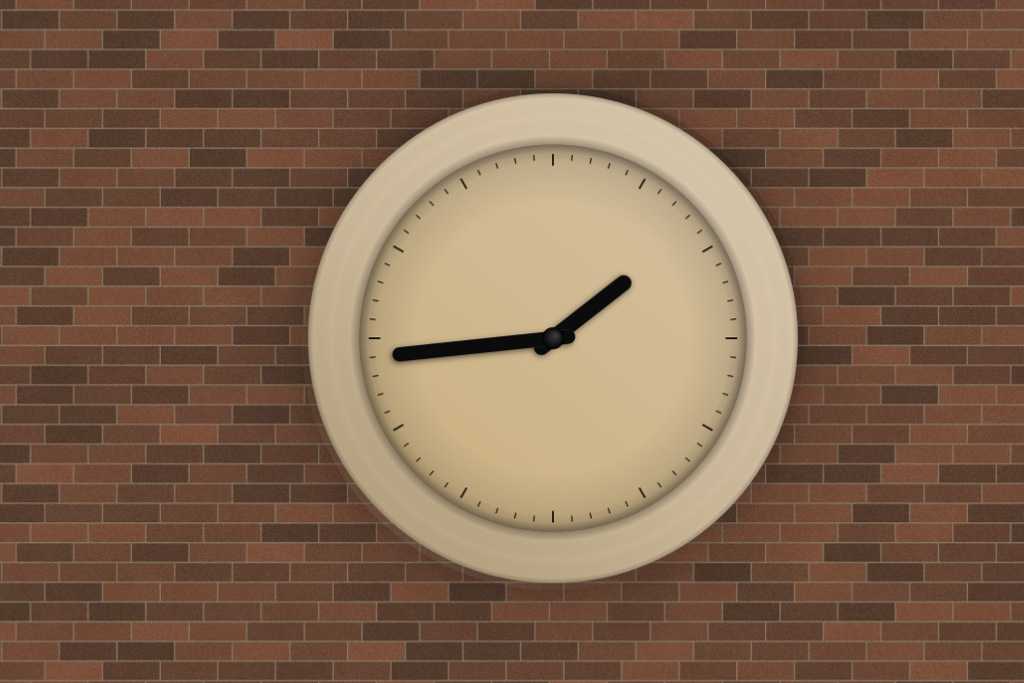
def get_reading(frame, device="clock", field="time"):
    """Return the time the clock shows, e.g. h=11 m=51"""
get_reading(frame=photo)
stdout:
h=1 m=44
